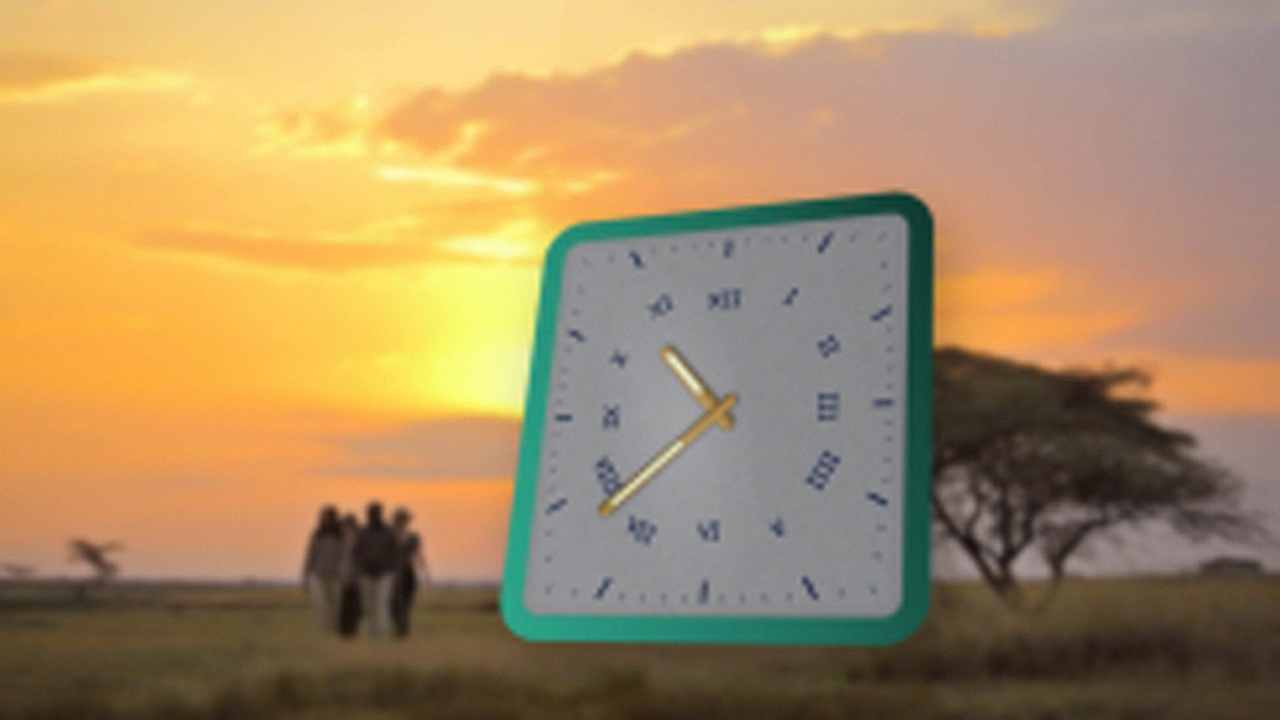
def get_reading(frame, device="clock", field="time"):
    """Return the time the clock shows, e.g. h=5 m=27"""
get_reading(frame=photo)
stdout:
h=10 m=38
